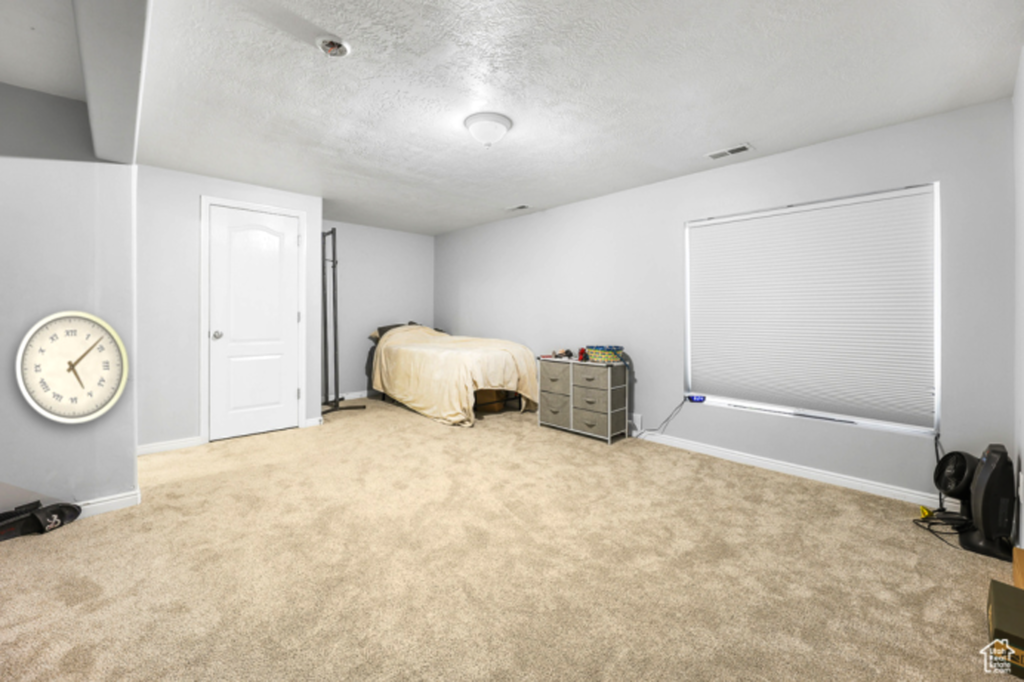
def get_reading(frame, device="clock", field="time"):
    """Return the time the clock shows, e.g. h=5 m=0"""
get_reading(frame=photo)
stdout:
h=5 m=8
